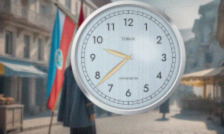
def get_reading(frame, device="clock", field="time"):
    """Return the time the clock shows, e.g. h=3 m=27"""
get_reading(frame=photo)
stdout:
h=9 m=38
